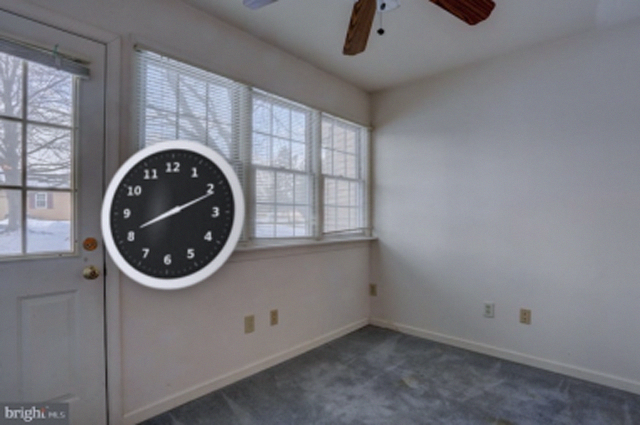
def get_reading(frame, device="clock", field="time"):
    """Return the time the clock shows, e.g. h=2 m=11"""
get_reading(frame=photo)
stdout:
h=8 m=11
